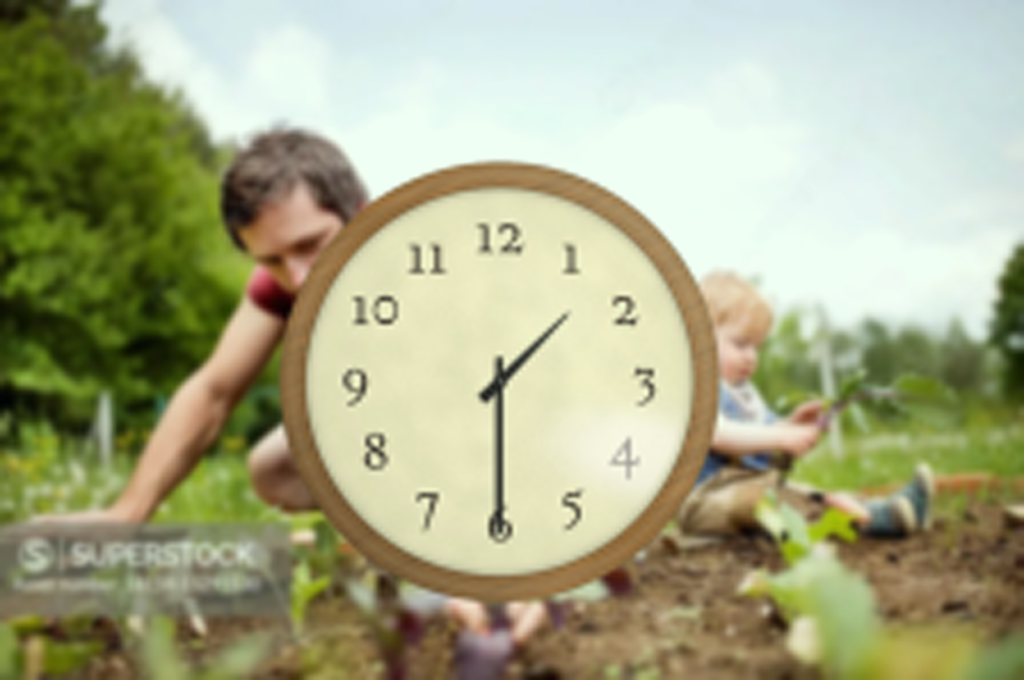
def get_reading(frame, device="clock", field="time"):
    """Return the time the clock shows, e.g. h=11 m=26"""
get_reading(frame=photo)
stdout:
h=1 m=30
